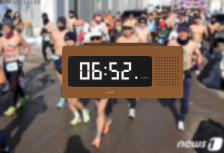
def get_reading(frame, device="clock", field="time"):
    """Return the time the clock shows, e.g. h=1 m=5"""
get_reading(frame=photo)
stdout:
h=6 m=52
